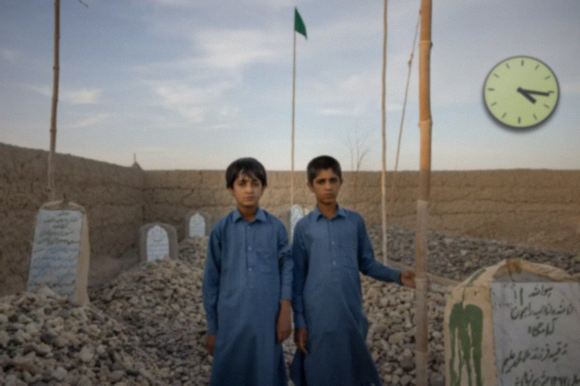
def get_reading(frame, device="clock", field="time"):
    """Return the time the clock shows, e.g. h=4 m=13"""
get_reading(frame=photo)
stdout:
h=4 m=16
